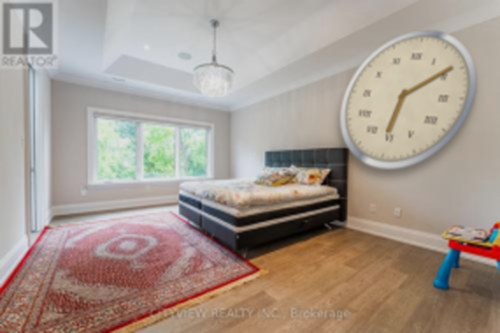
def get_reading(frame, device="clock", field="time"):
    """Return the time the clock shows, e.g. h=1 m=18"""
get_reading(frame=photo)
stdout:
h=6 m=9
